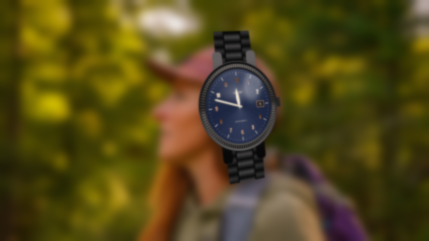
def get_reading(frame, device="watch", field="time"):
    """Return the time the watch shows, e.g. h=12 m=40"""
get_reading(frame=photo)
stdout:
h=11 m=48
